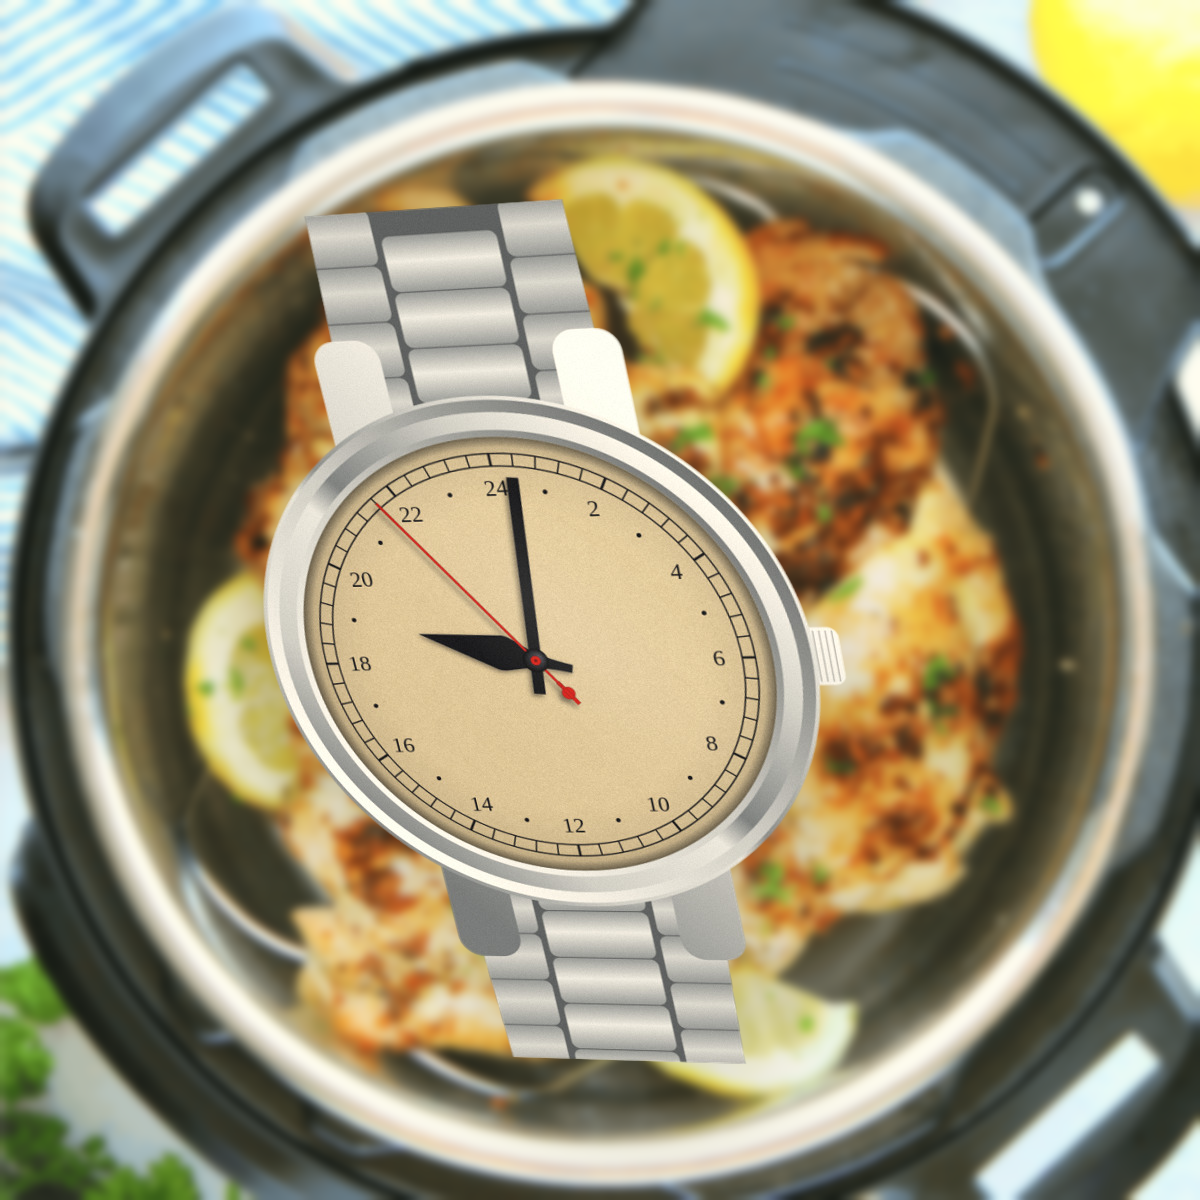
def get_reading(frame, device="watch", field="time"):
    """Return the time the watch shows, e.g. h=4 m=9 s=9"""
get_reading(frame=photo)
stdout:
h=19 m=0 s=54
